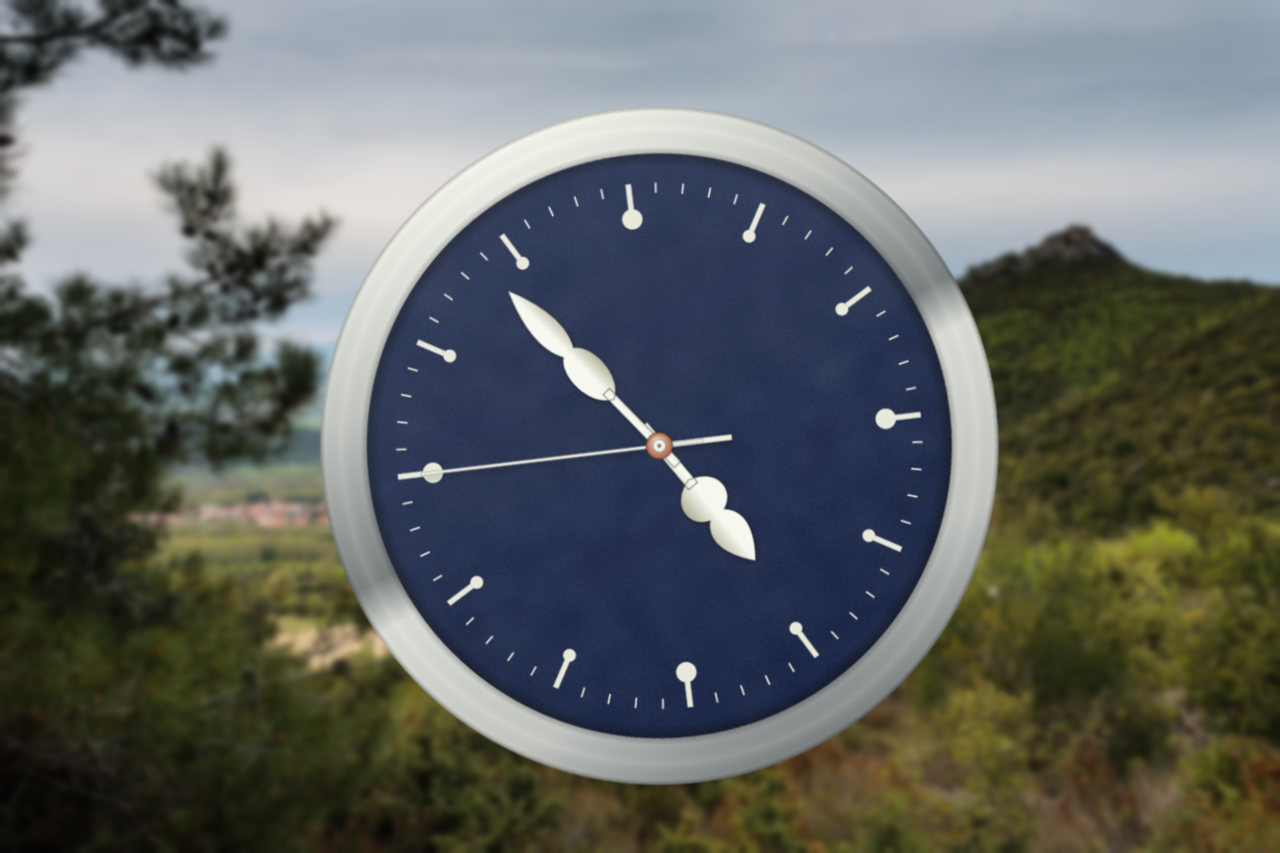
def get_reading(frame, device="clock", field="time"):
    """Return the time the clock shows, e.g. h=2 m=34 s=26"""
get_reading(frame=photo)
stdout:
h=4 m=53 s=45
